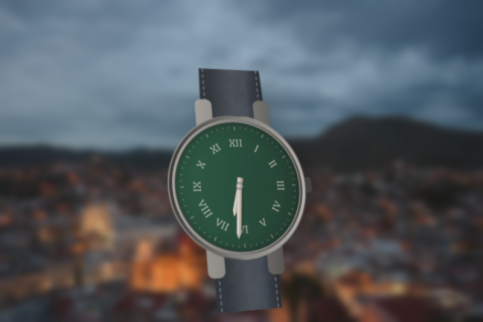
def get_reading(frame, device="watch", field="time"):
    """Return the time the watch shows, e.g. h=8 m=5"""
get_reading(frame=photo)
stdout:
h=6 m=31
